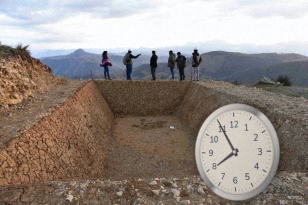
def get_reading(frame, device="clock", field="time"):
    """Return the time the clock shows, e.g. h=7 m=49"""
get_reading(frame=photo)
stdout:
h=7 m=55
